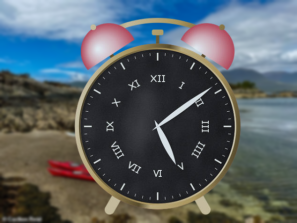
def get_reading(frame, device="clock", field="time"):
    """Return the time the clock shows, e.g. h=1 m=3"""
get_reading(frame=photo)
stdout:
h=5 m=9
